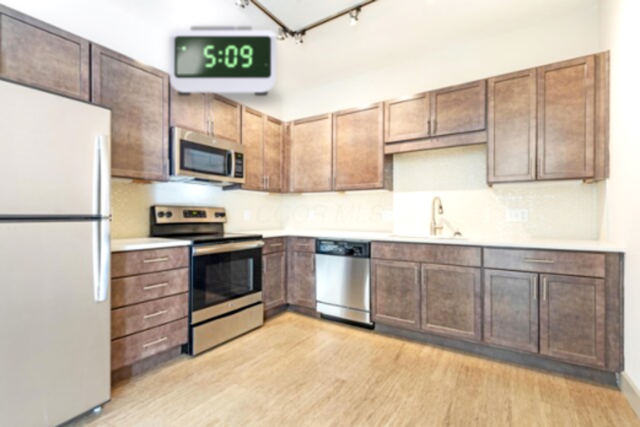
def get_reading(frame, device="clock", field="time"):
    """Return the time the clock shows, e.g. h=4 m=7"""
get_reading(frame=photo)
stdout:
h=5 m=9
